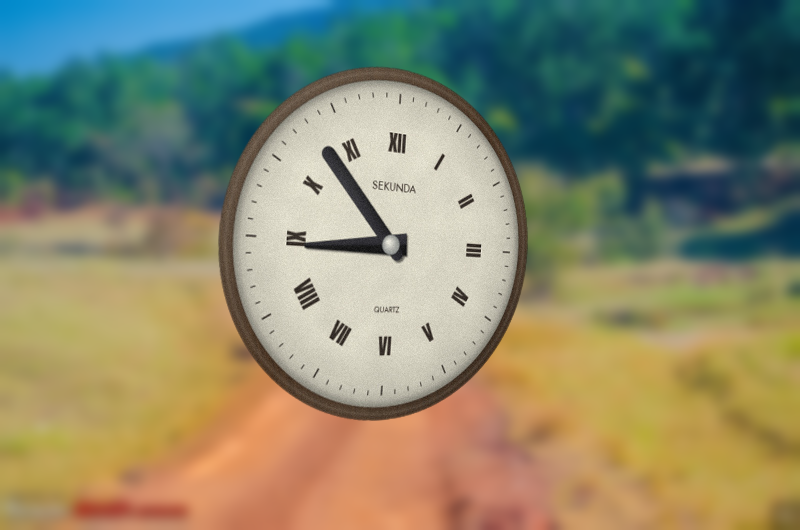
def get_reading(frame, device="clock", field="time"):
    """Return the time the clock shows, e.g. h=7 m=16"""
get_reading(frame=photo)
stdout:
h=8 m=53
